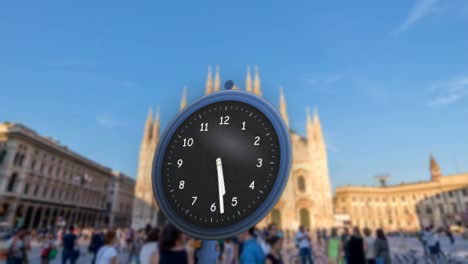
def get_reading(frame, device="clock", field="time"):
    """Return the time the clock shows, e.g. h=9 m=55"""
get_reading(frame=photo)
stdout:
h=5 m=28
